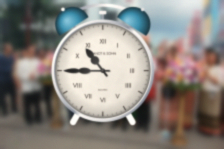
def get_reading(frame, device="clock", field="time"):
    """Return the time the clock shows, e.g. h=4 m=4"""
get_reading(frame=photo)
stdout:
h=10 m=45
